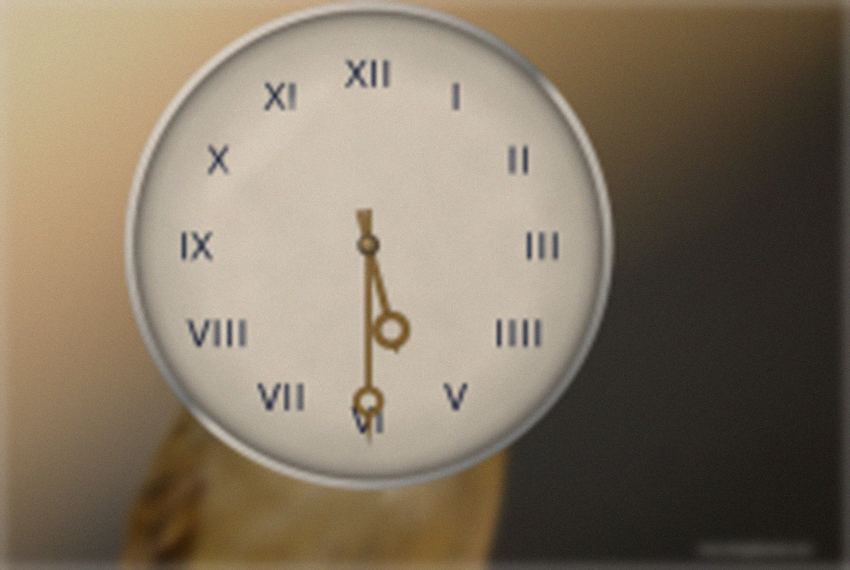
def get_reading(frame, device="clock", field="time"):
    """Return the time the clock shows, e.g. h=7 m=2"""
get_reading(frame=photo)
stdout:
h=5 m=30
